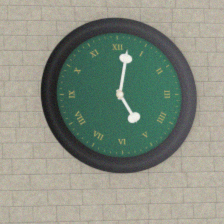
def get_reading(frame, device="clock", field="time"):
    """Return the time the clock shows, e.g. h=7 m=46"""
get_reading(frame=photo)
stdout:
h=5 m=2
